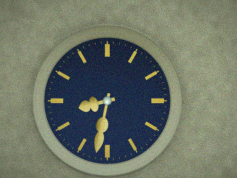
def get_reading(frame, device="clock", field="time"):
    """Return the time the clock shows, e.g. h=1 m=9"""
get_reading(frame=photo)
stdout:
h=8 m=32
